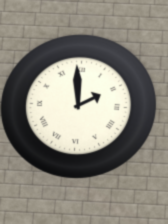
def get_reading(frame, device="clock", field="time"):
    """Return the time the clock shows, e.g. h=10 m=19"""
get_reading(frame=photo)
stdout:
h=1 m=59
